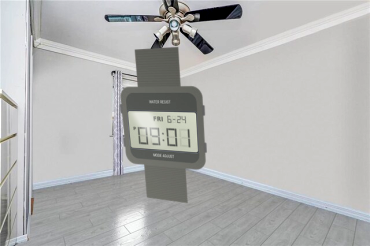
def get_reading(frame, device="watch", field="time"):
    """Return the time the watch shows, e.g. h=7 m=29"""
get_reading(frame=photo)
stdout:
h=9 m=1
